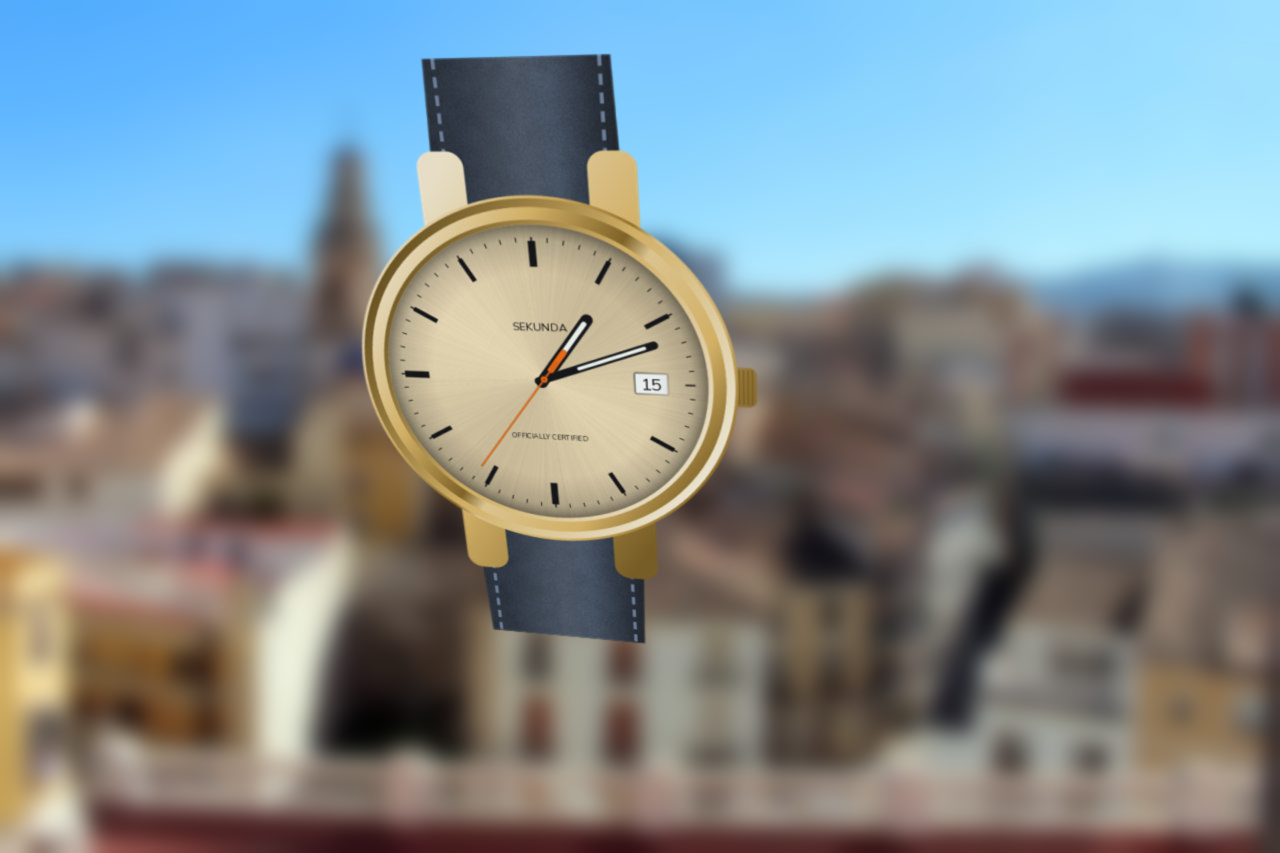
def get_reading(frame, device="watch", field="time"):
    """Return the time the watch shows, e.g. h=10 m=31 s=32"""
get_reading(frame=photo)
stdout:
h=1 m=11 s=36
